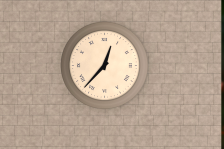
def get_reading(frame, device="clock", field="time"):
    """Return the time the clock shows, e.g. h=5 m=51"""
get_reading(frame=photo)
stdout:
h=12 m=37
